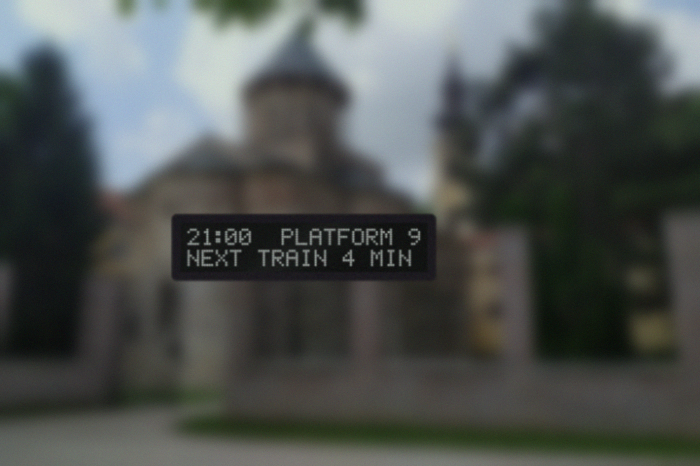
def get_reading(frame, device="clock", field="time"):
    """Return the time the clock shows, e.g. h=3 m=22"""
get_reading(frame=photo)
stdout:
h=21 m=0
